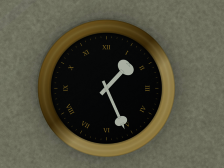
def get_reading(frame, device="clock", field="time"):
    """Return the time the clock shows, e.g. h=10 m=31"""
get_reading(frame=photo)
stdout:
h=1 m=26
